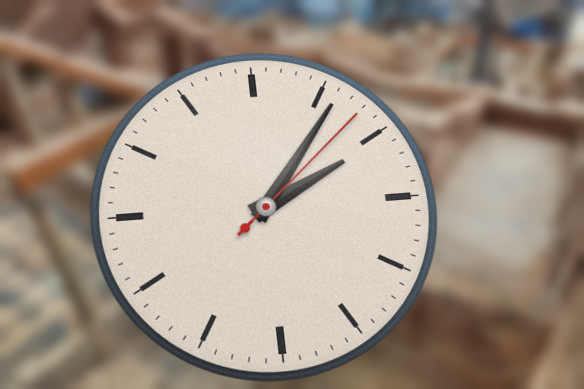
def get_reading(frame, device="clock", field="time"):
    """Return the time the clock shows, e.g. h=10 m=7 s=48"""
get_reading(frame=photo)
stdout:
h=2 m=6 s=8
